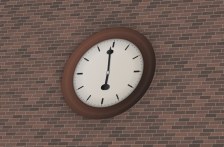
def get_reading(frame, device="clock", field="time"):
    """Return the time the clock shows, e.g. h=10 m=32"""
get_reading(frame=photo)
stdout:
h=5 m=59
